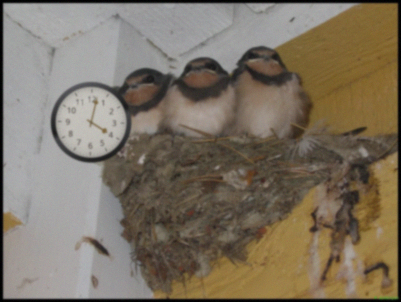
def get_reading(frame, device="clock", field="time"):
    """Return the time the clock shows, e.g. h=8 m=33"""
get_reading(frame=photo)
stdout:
h=4 m=2
